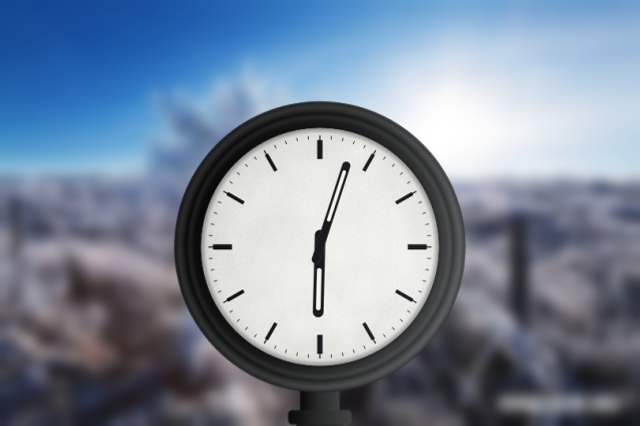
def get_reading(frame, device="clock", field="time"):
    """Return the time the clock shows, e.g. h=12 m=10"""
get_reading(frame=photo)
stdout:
h=6 m=3
